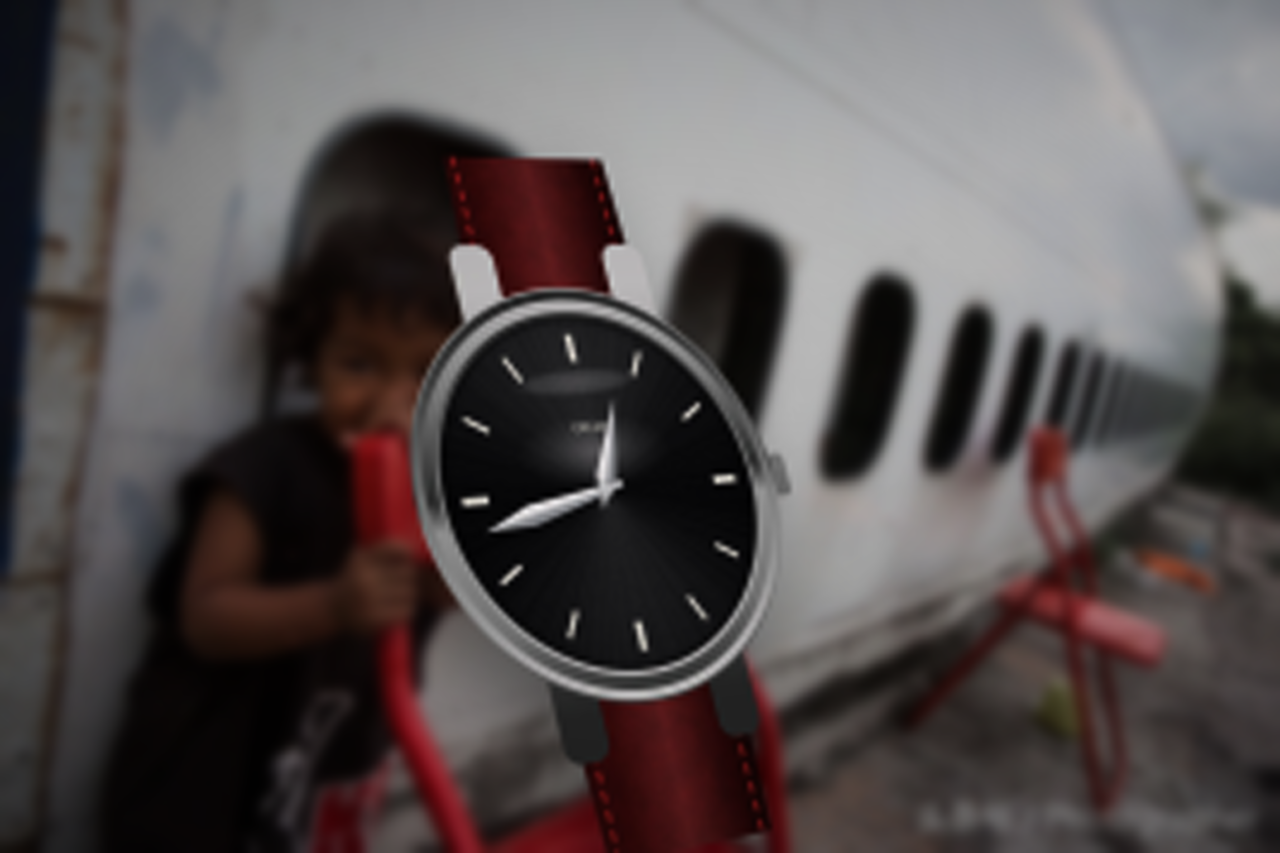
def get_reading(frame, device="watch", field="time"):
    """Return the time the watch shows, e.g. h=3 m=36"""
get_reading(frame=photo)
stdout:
h=12 m=43
